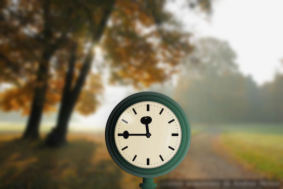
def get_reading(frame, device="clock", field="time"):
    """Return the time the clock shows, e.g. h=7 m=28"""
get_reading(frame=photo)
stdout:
h=11 m=45
